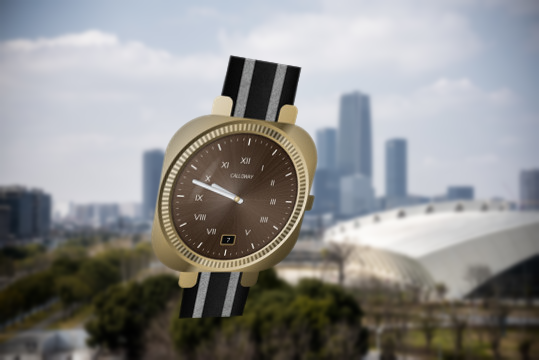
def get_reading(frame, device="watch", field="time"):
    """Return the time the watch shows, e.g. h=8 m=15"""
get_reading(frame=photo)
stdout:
h=9 m=48
